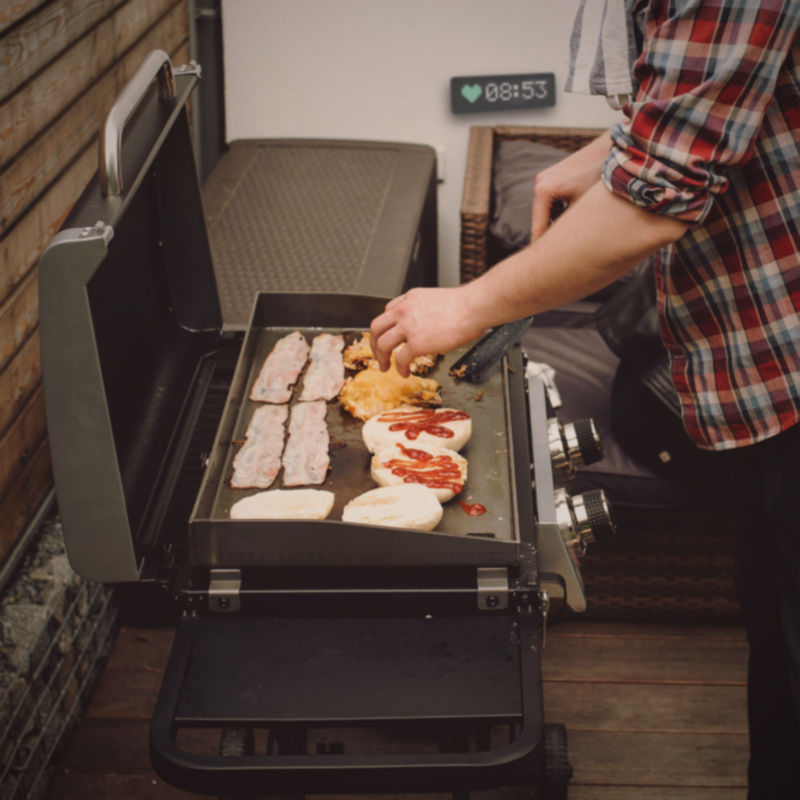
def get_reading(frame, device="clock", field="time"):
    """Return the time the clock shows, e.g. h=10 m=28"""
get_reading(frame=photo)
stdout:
h=8 m=53
